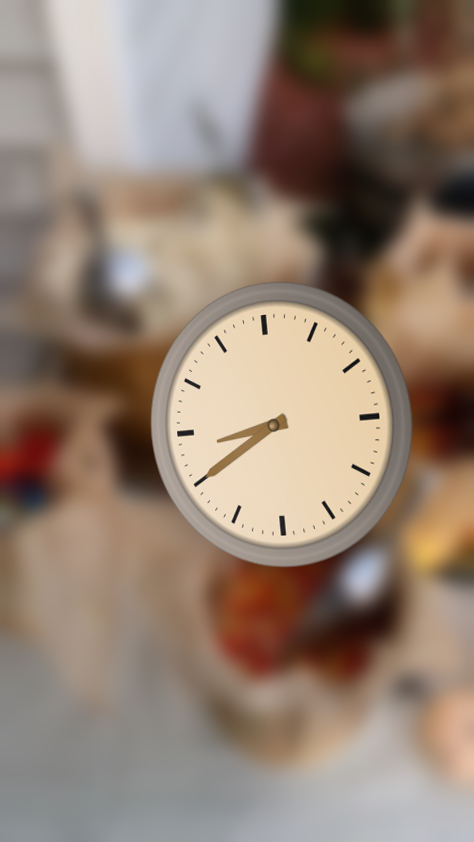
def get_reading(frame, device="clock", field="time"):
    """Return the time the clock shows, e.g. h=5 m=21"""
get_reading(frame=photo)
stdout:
h=8 m=40
